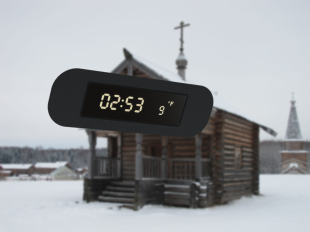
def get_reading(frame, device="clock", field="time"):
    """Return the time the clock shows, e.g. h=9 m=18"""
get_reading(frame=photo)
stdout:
h=2 m=53
